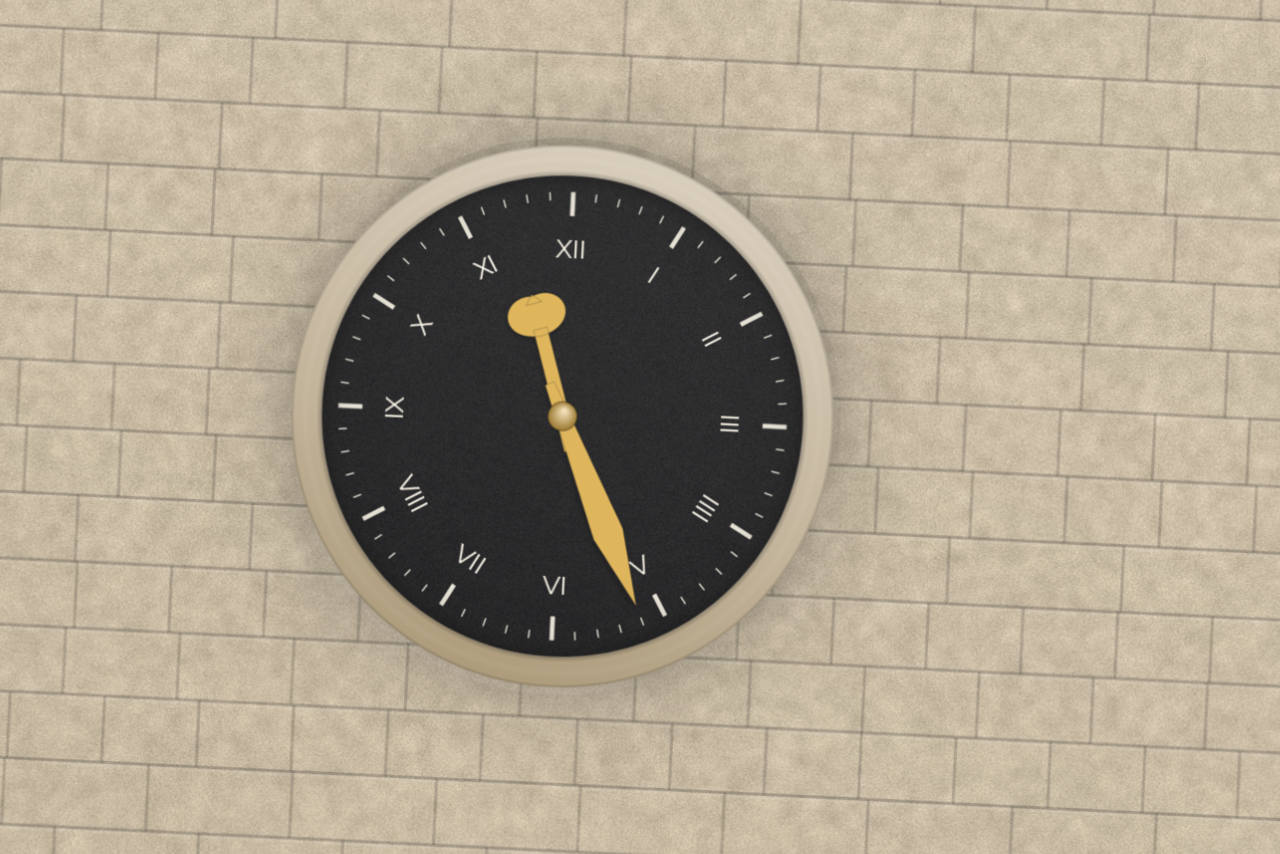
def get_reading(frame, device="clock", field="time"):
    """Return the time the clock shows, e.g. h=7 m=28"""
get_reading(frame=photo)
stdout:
h=11 m=26
